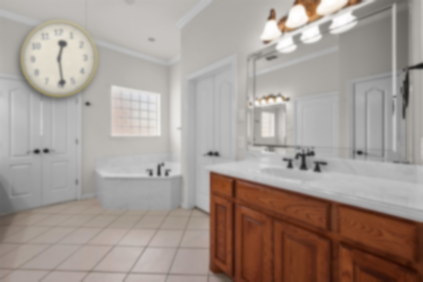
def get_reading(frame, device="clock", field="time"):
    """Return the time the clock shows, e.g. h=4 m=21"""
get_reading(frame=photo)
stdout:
h=12 m=29
